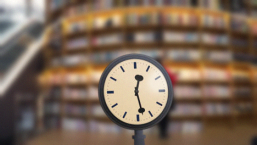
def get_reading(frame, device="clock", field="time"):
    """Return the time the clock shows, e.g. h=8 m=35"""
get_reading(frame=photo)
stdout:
h=12 m=28
